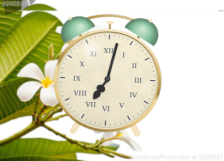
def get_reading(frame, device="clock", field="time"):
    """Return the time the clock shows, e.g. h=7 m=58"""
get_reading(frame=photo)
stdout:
h=7 m=2
